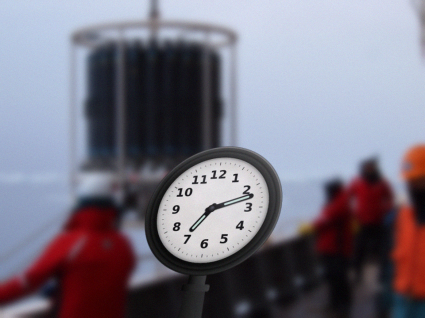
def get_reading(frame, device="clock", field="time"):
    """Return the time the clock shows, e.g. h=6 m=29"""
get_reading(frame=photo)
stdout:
h=7 m=12
